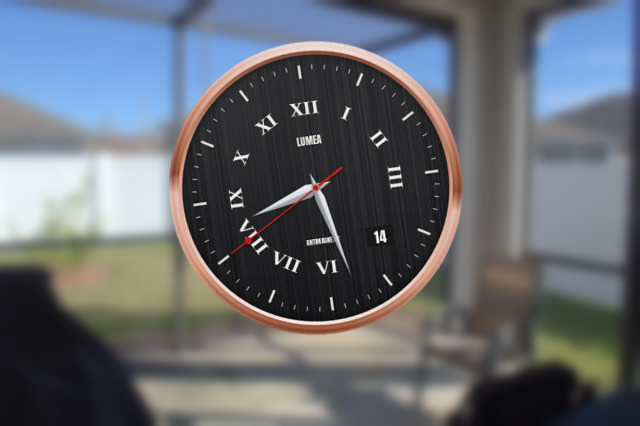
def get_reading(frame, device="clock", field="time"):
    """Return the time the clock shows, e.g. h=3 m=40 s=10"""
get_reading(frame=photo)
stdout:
h=8 m=27 s=40
